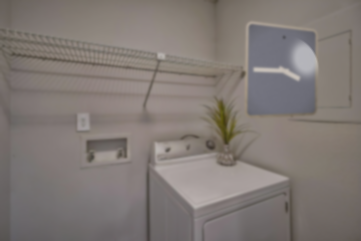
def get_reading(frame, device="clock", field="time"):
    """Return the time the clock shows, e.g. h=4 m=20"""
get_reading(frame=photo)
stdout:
h=3 m=45
